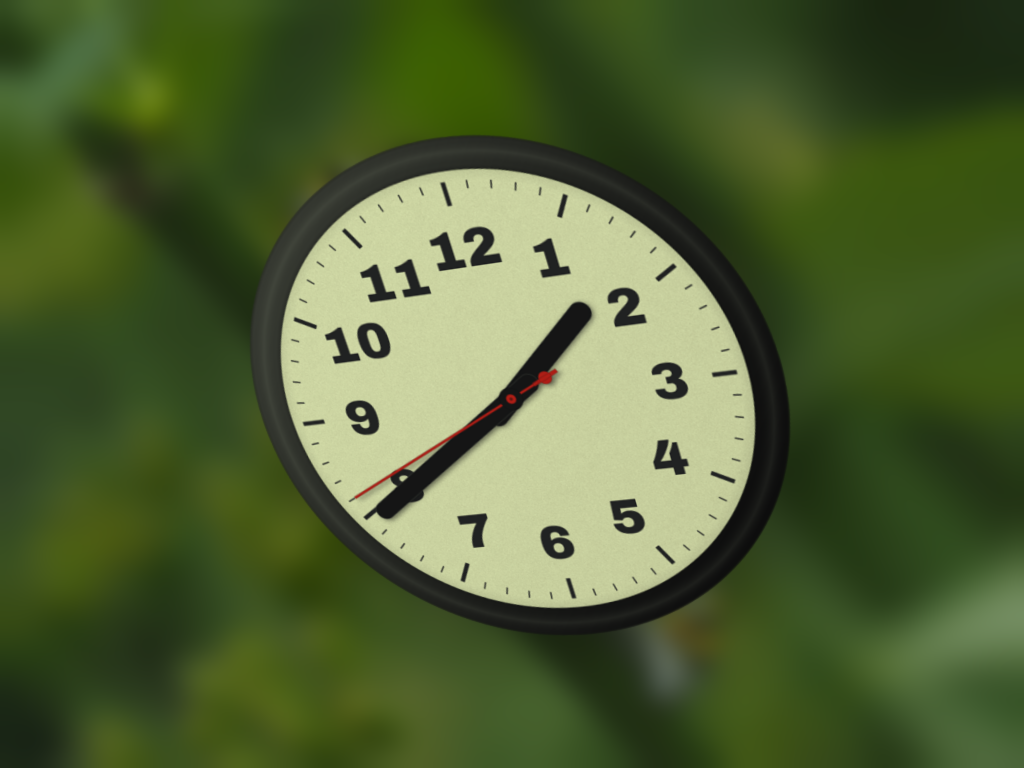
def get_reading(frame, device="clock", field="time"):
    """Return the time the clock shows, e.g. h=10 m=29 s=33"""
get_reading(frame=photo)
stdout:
h=1 m=39 s=41
